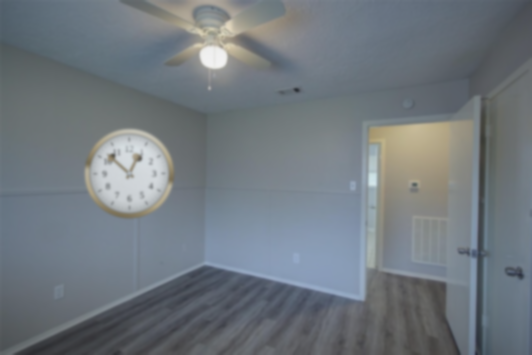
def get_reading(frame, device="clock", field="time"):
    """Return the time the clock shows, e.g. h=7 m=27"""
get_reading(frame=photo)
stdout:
h=12 m=52
